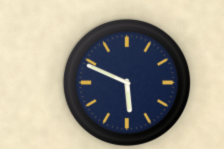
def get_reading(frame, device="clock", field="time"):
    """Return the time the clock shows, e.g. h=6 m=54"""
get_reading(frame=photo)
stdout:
h=5 m=49
